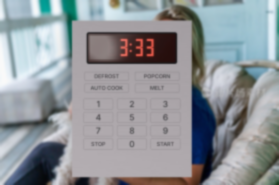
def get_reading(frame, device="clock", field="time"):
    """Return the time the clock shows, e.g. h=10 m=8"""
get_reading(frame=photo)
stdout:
h=3 m=33
